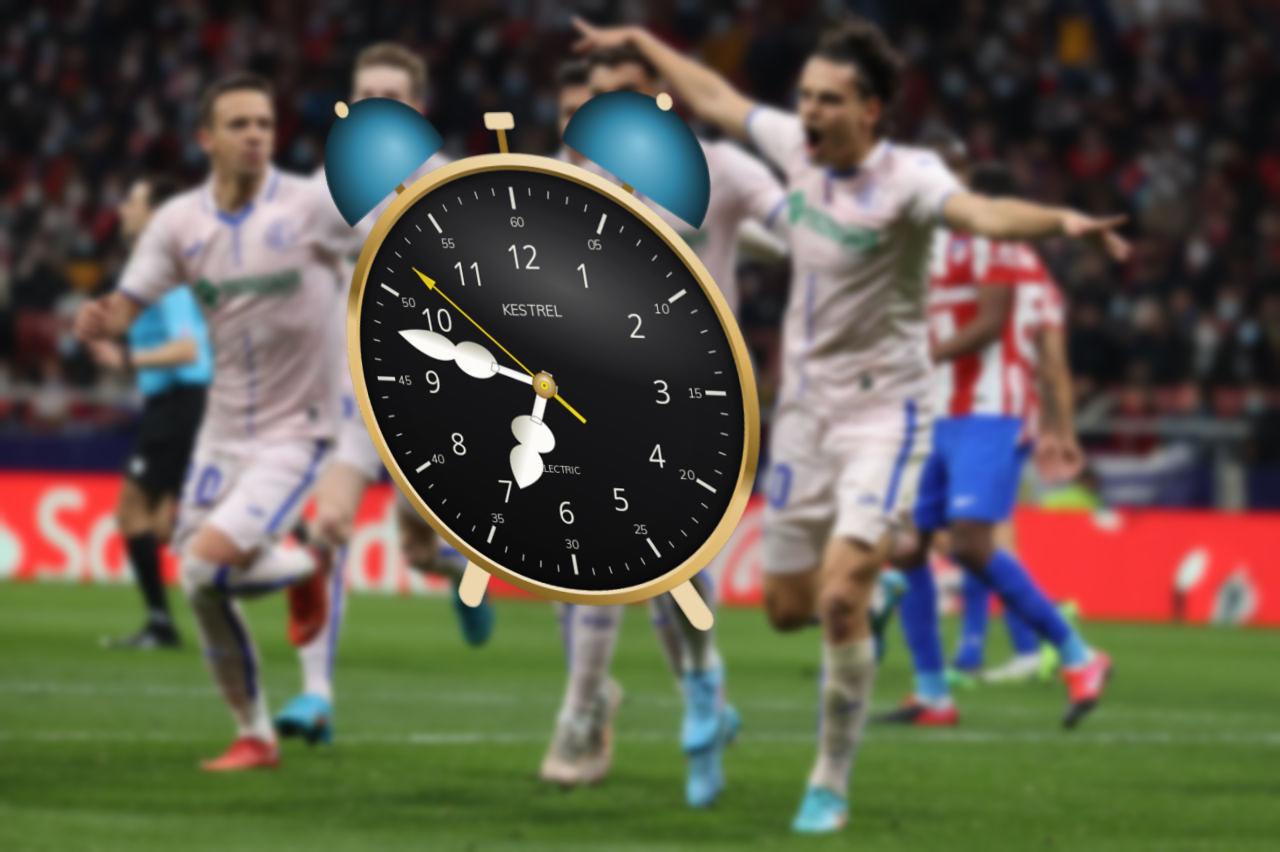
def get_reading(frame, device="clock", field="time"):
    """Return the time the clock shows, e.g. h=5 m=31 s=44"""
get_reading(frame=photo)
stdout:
h=6 m=47 s=52
